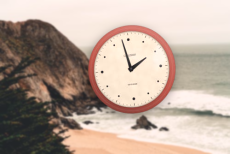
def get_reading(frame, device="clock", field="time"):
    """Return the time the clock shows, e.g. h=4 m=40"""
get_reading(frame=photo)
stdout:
h=1 m=58
